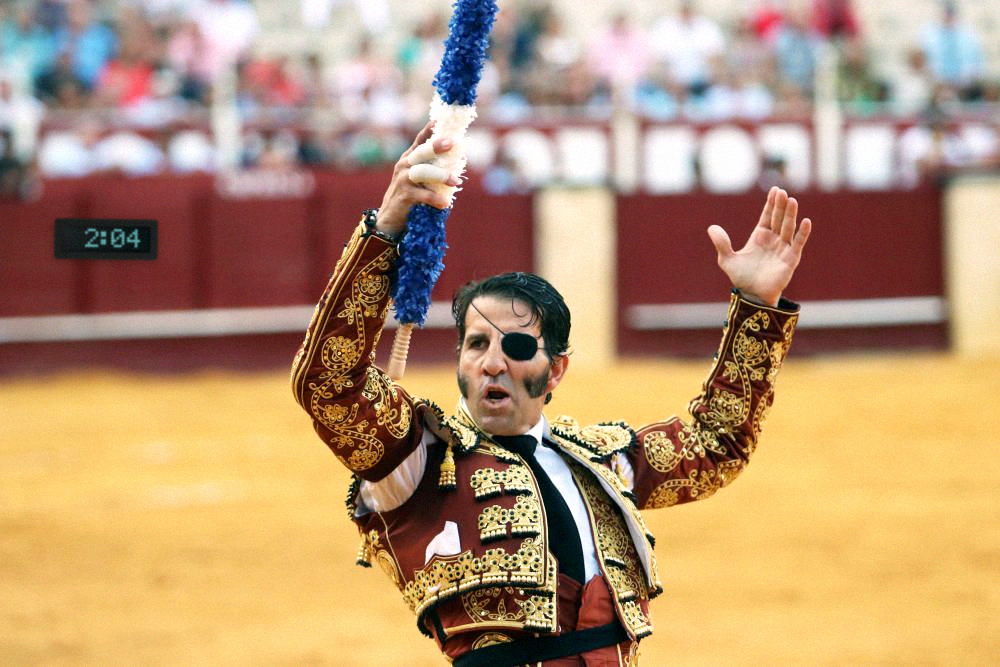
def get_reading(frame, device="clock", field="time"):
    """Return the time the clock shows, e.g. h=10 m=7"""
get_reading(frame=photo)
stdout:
h=2 m=4
